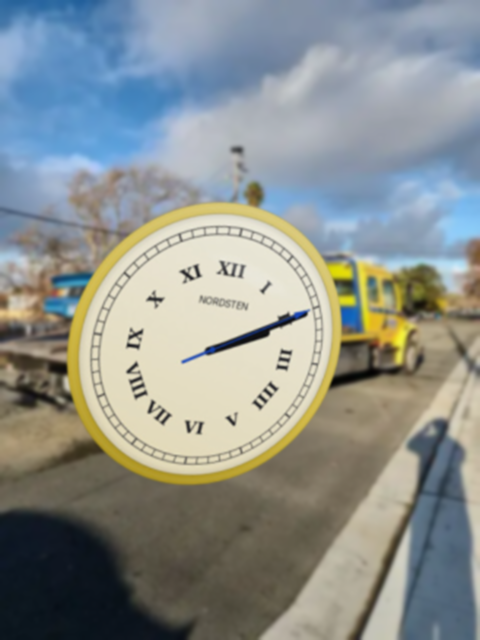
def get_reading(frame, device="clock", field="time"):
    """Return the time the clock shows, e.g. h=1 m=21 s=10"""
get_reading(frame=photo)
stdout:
h=2 m=10 s=10
